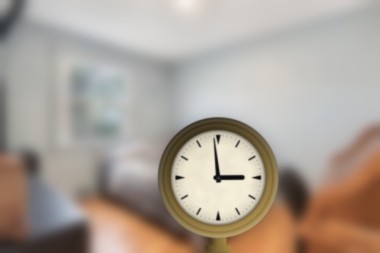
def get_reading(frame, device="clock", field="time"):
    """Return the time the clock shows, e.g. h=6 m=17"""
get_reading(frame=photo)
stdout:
h=2 m=59
